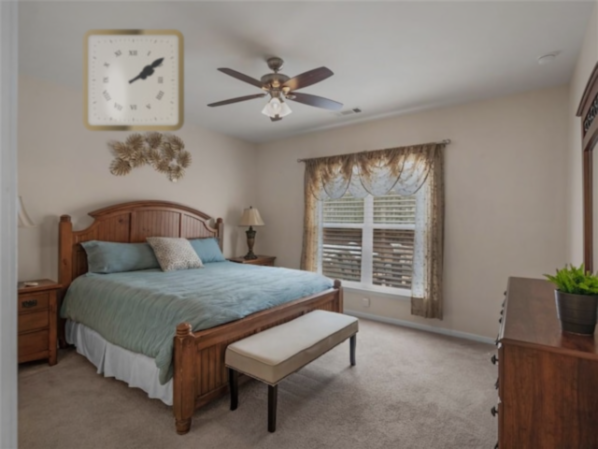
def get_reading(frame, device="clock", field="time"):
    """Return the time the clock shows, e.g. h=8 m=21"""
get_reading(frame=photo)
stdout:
h=2 m=9
